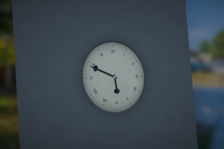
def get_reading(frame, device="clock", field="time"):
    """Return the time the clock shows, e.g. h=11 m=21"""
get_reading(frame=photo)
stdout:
h=5 m=49
